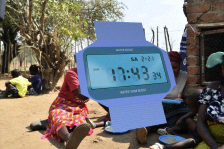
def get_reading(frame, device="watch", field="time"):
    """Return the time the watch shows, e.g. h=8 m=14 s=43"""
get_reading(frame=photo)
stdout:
h=17 m=43 s=34
